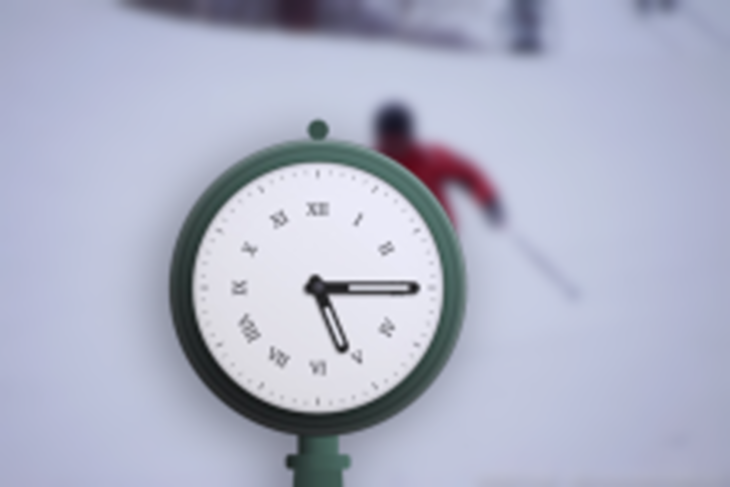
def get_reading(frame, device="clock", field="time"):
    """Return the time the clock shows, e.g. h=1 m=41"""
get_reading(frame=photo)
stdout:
h=5 m=15
